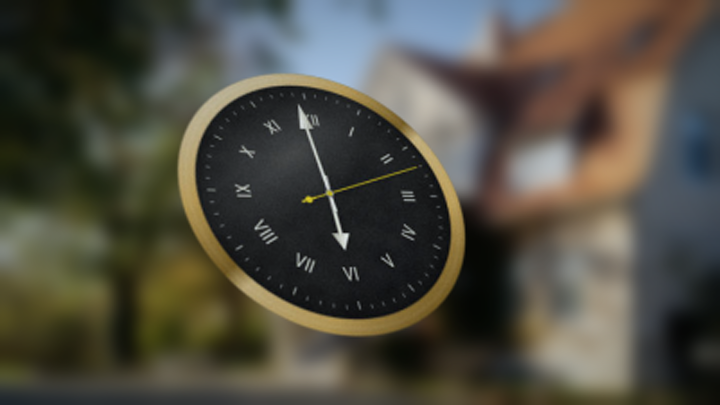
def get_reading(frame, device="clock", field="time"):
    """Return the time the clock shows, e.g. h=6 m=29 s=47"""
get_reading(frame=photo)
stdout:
h=5 m=59 s=12
